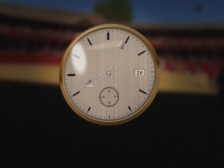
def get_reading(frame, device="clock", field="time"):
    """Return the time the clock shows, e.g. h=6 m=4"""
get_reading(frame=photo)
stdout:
h=8 m=4
